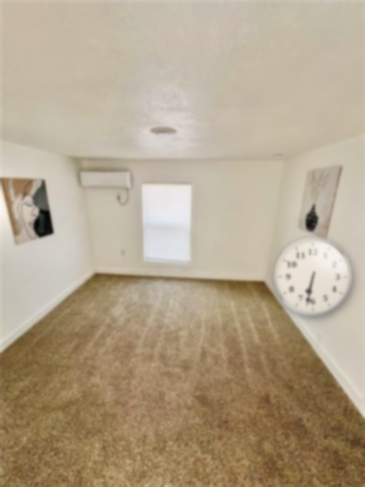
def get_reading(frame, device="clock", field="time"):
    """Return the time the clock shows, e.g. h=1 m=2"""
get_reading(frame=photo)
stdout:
h=6 m=32
